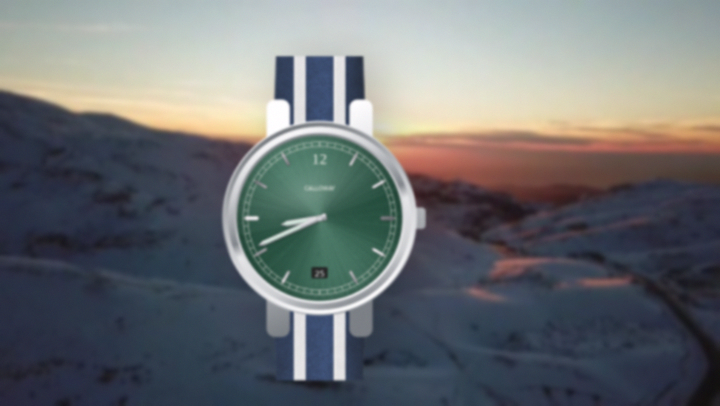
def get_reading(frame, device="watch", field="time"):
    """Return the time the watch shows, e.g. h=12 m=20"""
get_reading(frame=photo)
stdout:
h=8 m=41
